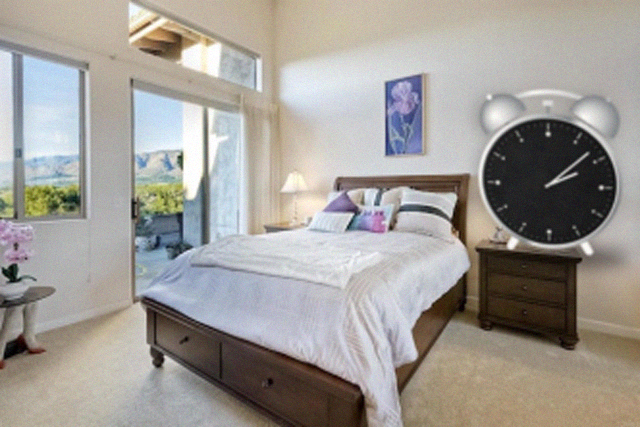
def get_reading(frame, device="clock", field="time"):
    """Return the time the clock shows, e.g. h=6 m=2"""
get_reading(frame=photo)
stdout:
h=2 m=8
